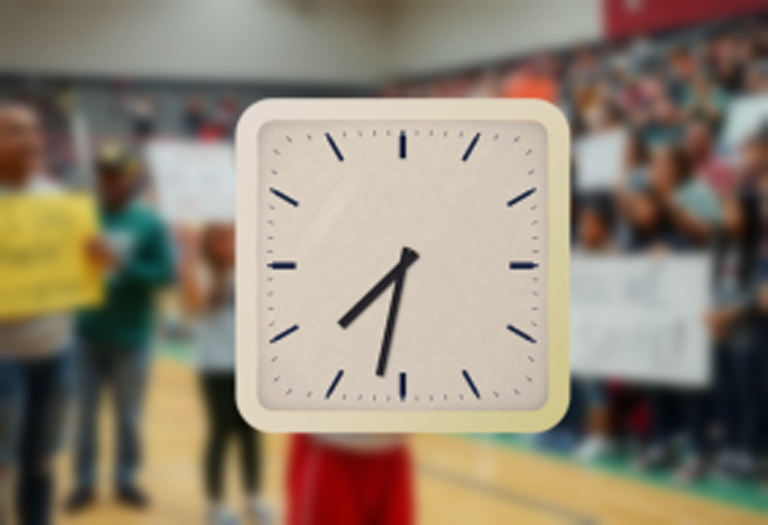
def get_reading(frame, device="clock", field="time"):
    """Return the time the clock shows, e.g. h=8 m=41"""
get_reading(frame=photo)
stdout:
h=7 m=32
